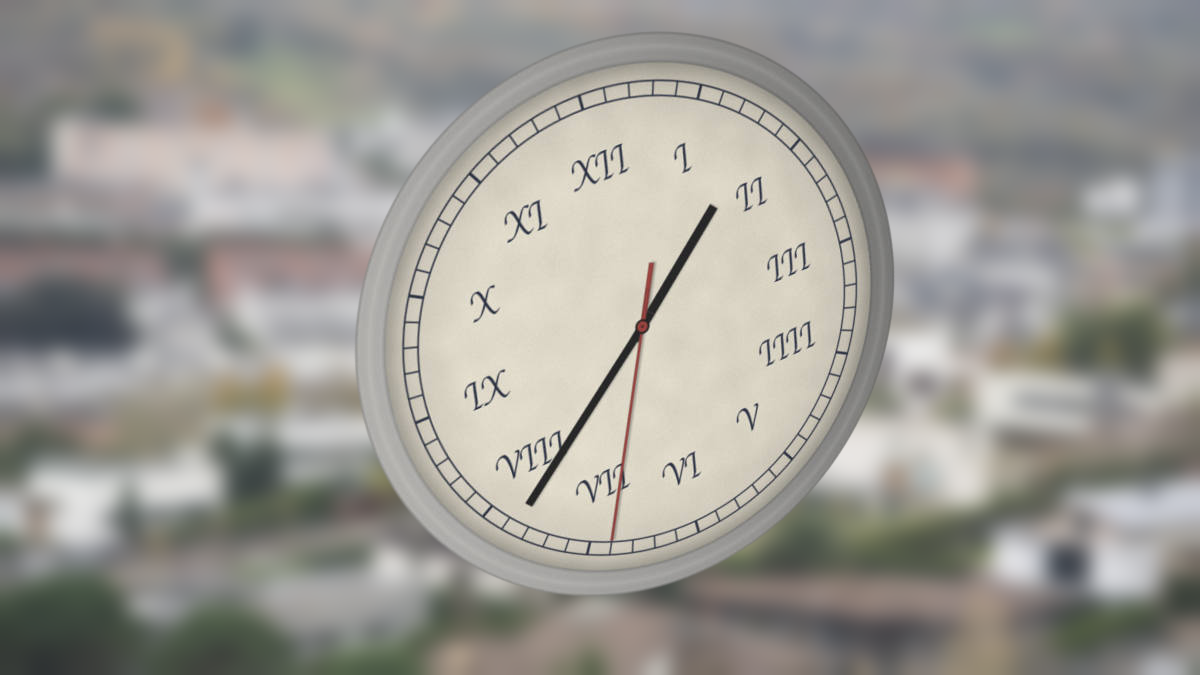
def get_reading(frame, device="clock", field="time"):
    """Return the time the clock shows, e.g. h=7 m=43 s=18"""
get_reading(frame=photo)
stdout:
h=1 m=38 s=34
